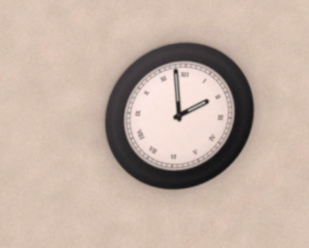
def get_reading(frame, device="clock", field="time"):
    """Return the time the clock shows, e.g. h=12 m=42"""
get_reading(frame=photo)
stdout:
h=1 m=58
